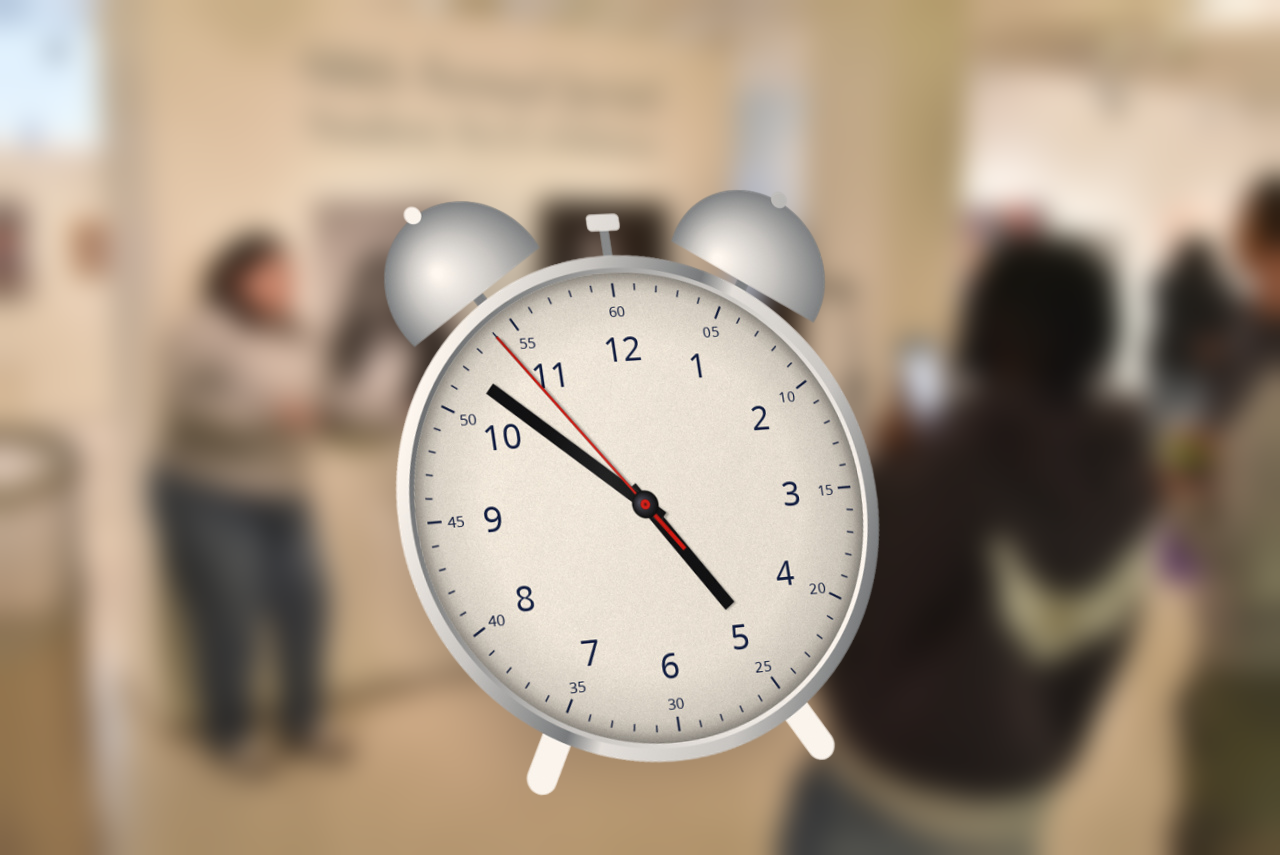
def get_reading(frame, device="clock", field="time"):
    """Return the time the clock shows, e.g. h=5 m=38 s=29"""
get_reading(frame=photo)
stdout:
h=4 m=51 s=54
